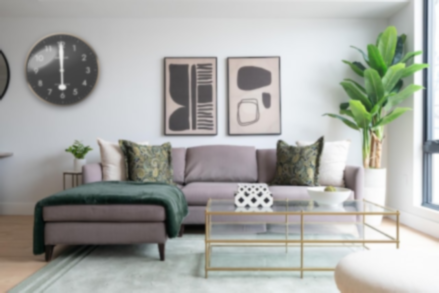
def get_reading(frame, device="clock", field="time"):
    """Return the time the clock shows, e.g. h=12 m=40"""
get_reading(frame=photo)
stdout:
h=6 m=0
